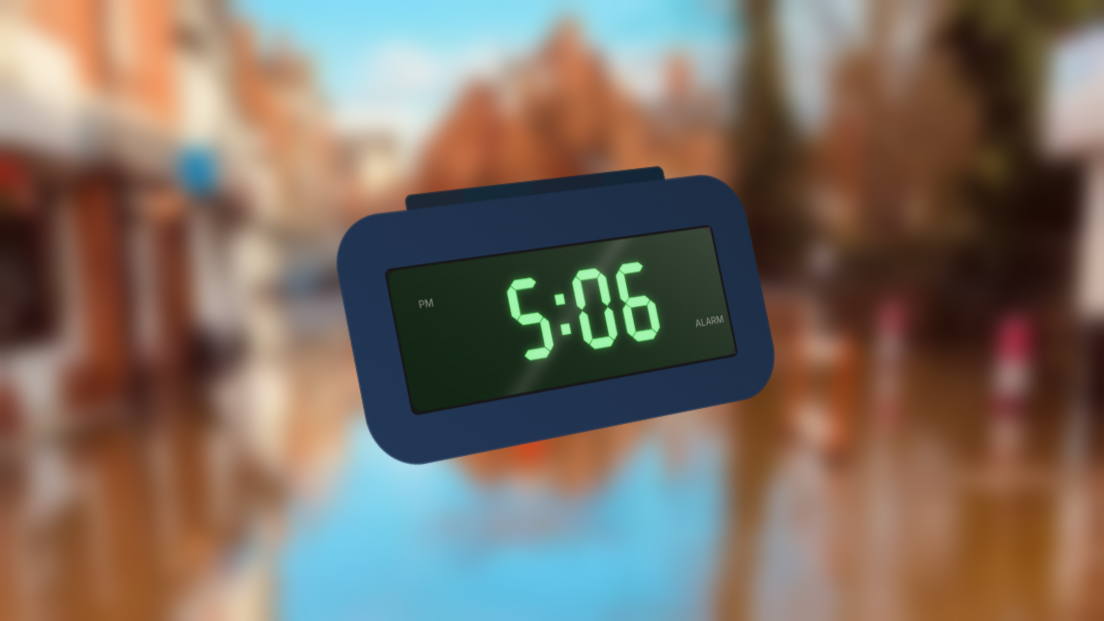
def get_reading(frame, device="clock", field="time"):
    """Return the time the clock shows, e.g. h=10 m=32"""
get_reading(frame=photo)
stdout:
h=5 m=6
